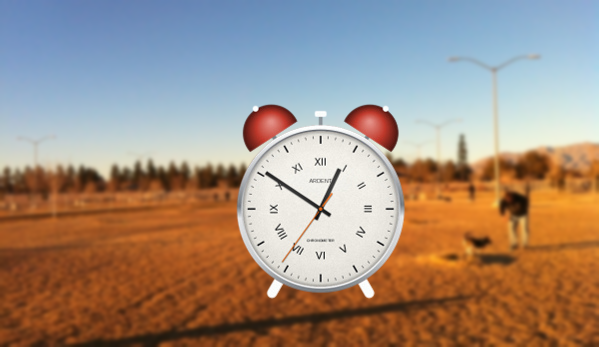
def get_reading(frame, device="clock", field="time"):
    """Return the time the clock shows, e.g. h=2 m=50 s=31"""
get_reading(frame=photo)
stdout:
h=12 m=50 s=36
